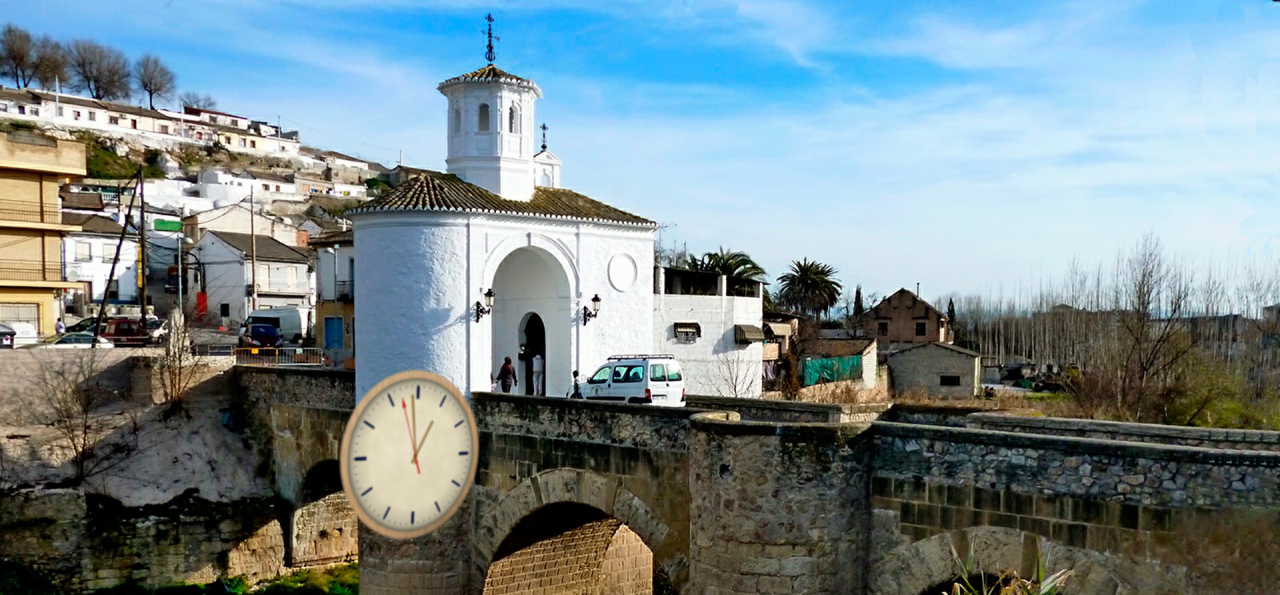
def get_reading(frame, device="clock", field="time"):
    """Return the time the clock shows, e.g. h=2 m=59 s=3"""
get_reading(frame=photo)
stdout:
h=12 m=58 s=57
